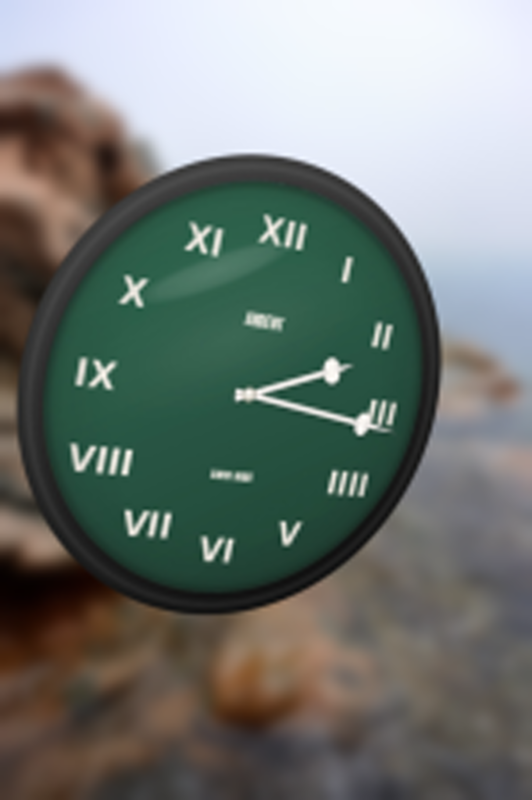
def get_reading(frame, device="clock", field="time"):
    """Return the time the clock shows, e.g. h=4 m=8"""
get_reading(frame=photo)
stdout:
h=2 m=16
